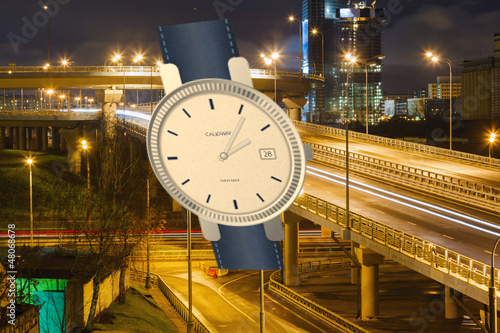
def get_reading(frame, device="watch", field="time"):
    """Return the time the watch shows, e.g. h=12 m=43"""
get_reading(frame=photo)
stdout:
h=2 m=6
